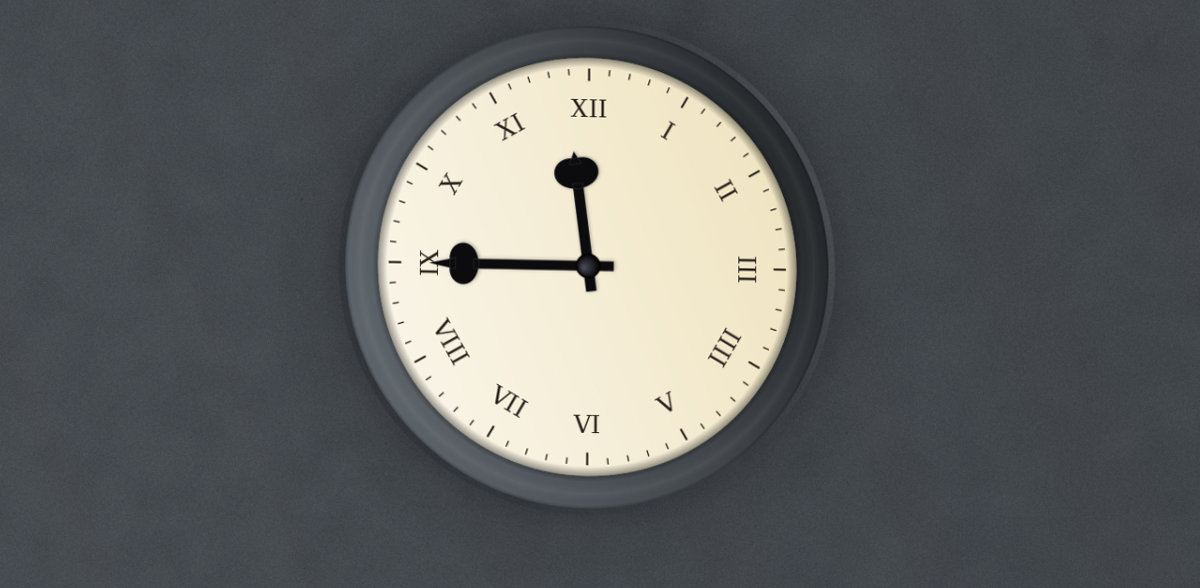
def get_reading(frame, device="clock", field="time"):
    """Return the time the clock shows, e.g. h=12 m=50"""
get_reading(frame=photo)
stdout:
h=11 m=45
